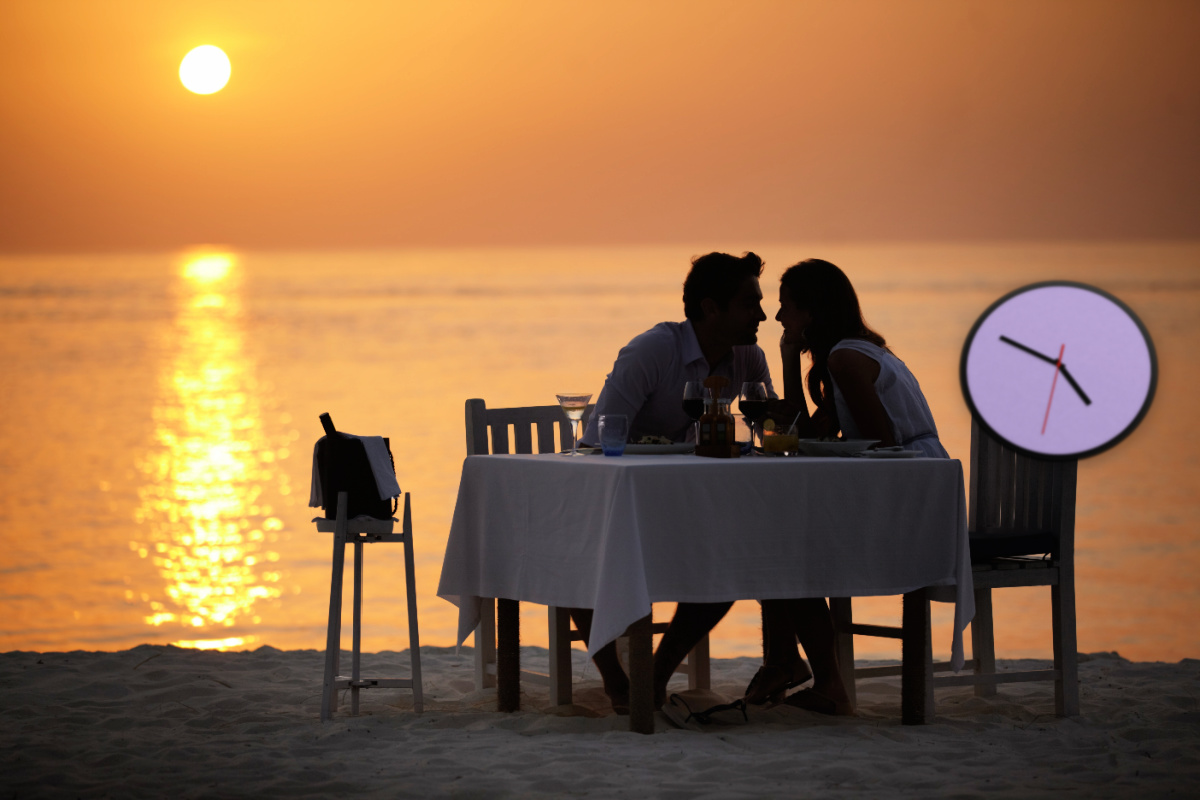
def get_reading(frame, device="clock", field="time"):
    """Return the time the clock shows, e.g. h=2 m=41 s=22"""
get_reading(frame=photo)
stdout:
h=4 m=49 s=32
